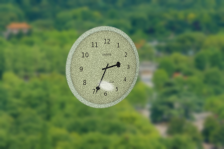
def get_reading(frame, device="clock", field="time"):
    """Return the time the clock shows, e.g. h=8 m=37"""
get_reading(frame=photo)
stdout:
h=2 m=34
